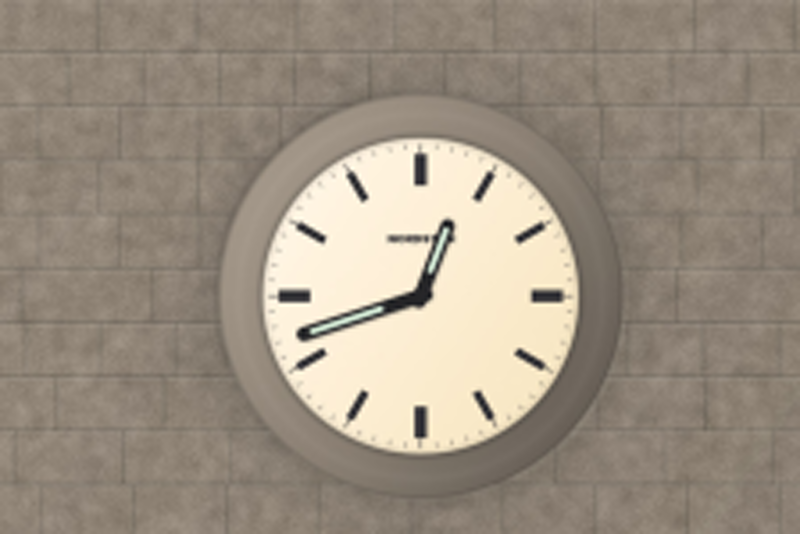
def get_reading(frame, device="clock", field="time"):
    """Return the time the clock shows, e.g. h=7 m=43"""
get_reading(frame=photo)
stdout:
h=12 m=42
